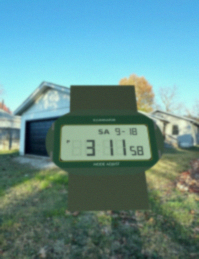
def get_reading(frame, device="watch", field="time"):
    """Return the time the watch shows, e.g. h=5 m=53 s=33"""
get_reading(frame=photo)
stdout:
h=3 m=11 s=58
